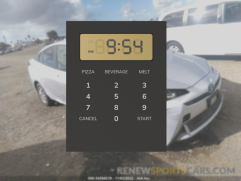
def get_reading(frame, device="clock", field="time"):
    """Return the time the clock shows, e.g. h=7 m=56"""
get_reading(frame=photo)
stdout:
h=9 m=54
